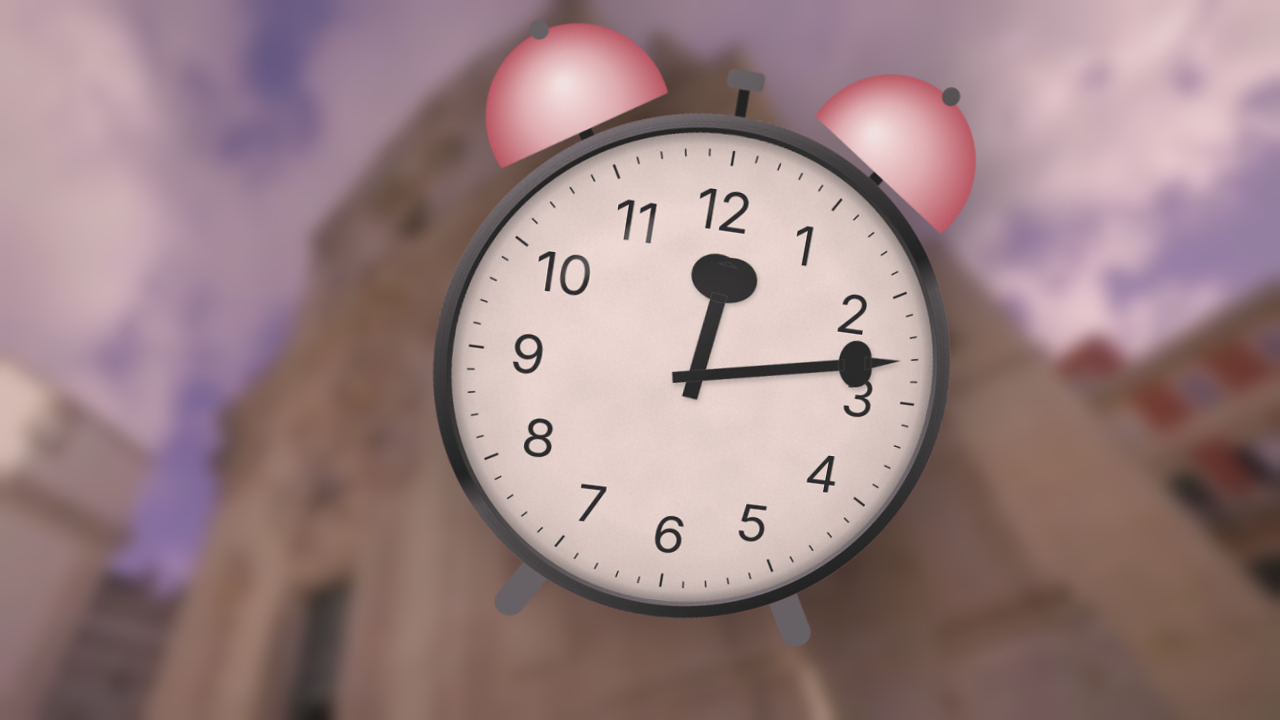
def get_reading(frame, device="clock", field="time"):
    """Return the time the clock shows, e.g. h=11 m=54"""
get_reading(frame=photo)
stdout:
h=12 m=13
